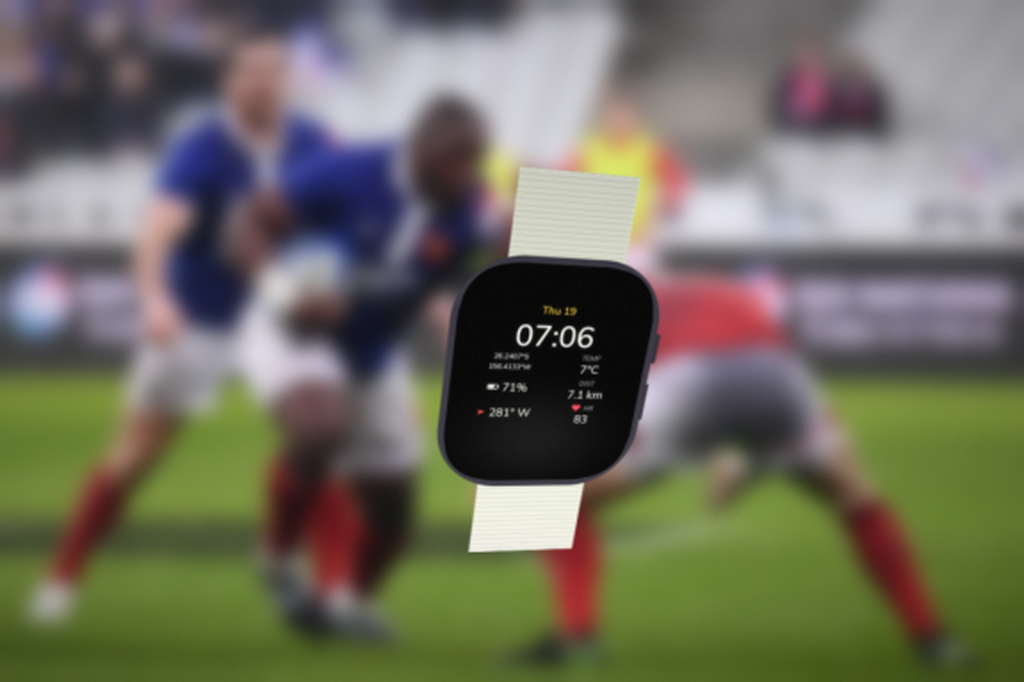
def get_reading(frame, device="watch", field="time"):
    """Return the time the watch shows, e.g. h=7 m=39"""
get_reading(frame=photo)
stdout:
h=7 m=6
